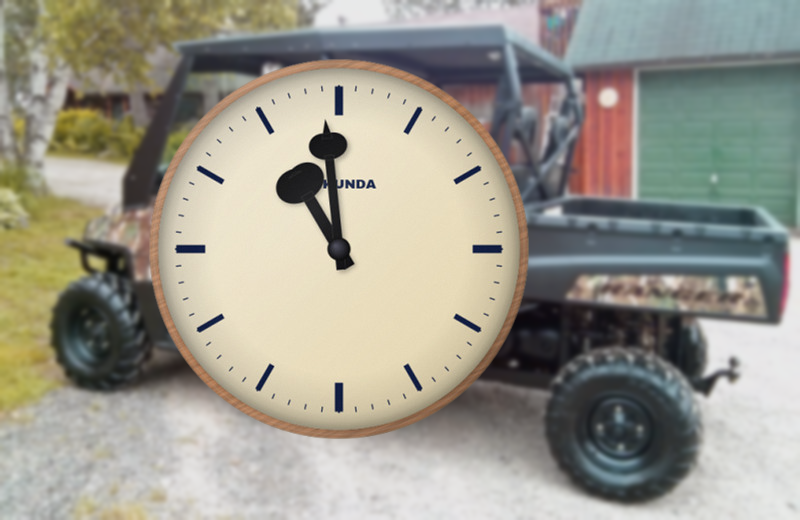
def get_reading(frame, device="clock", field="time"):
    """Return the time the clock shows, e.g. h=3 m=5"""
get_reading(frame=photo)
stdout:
h=10 m=59
